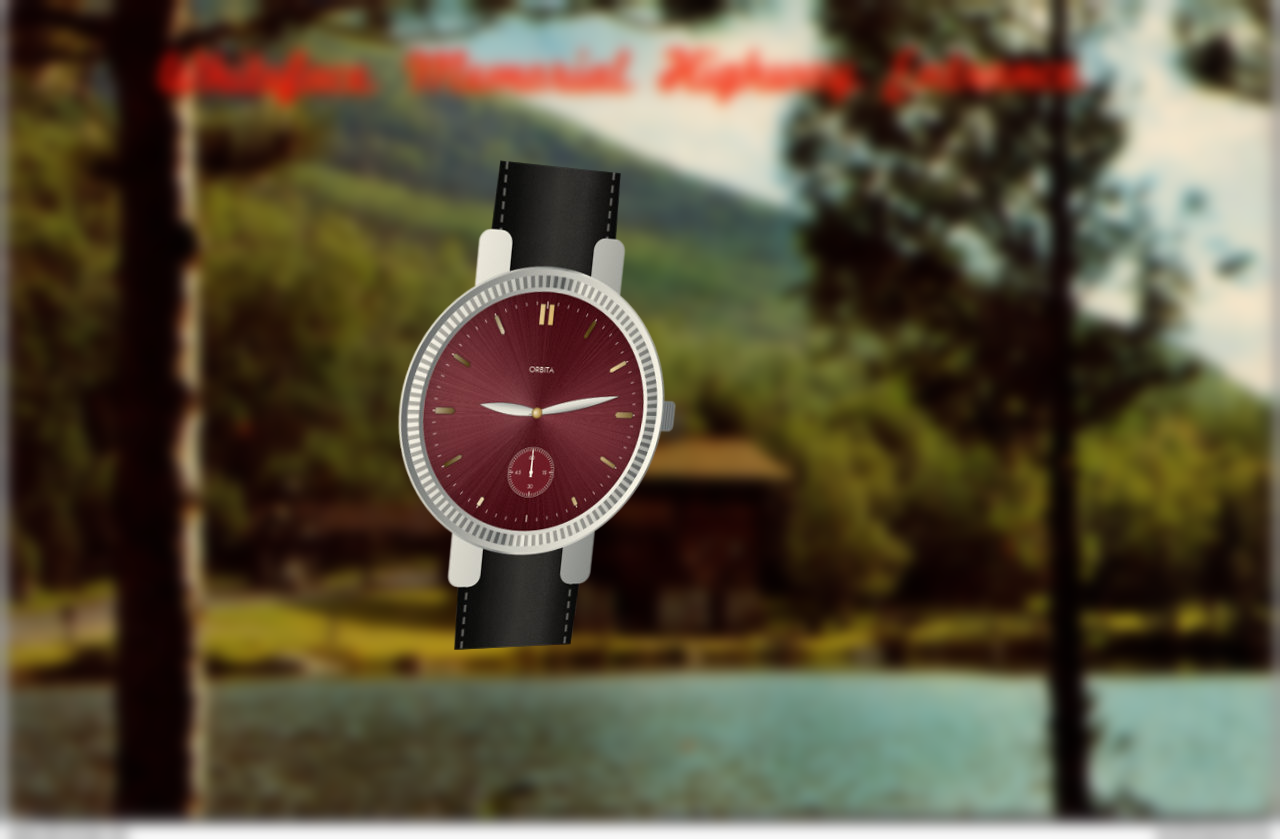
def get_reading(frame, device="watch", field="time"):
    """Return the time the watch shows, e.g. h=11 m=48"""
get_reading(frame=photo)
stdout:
h=9 m=13
